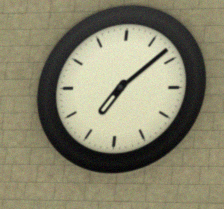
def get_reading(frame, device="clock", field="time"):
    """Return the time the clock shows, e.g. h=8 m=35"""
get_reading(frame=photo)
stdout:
h=7 m=8
